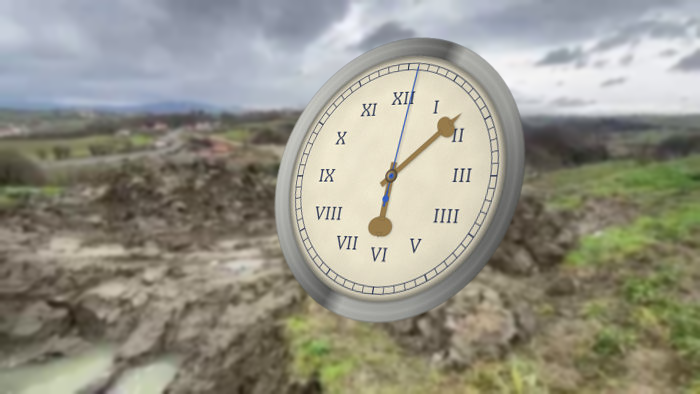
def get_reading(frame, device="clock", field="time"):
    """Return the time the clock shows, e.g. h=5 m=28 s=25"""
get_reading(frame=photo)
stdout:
h=6 m=8 s=1
